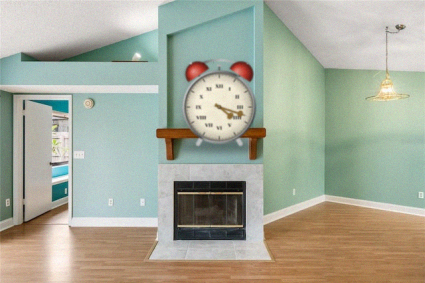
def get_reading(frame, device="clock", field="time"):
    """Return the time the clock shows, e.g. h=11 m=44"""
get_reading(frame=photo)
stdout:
h=4 m=18
